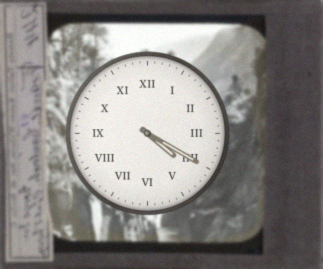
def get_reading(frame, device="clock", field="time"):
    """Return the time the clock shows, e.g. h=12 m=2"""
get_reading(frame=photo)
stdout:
h=4 m=20
